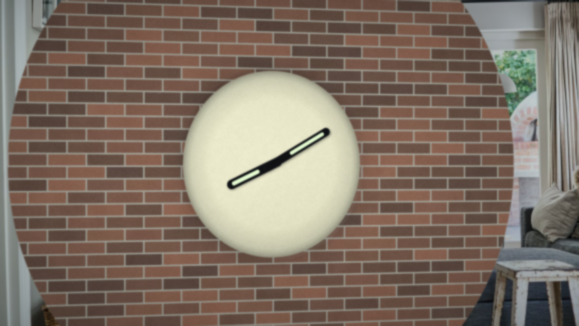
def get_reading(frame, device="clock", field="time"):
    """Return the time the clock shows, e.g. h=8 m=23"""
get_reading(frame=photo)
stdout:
h=8 m=10
